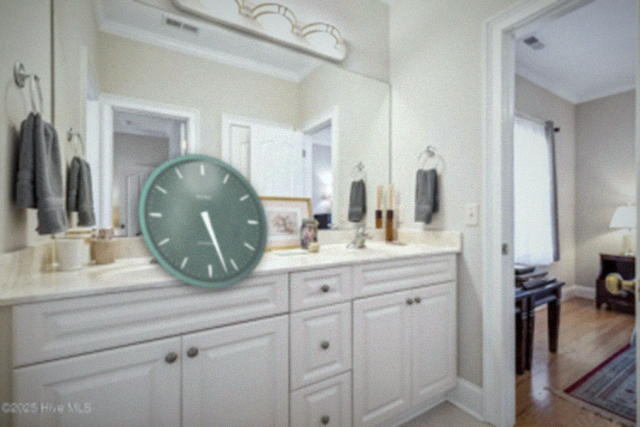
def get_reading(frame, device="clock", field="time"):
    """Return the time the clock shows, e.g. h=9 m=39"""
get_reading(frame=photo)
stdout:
h=5 m=27
